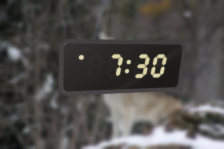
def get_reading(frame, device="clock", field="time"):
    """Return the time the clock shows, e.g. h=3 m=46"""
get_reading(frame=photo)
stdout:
h=7 m=30
